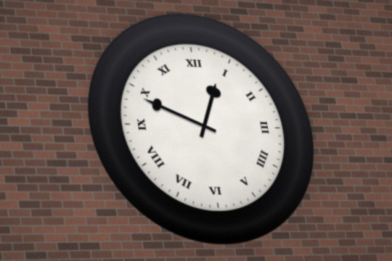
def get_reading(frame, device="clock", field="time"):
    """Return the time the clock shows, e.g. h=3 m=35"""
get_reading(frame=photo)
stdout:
h=12 m=49
